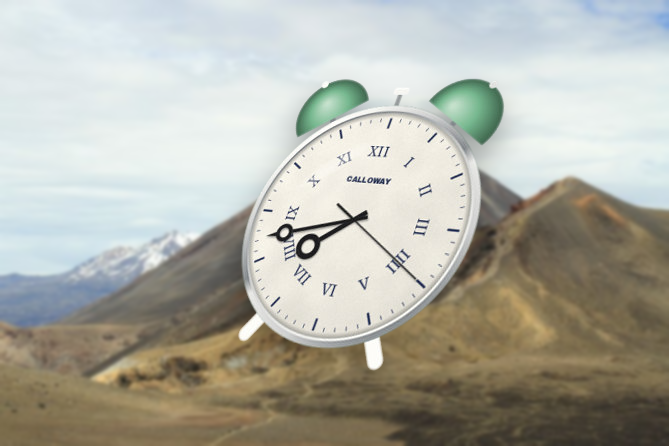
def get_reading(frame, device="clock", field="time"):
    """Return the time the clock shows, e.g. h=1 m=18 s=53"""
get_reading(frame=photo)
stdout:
h=7 m=42 s=20
